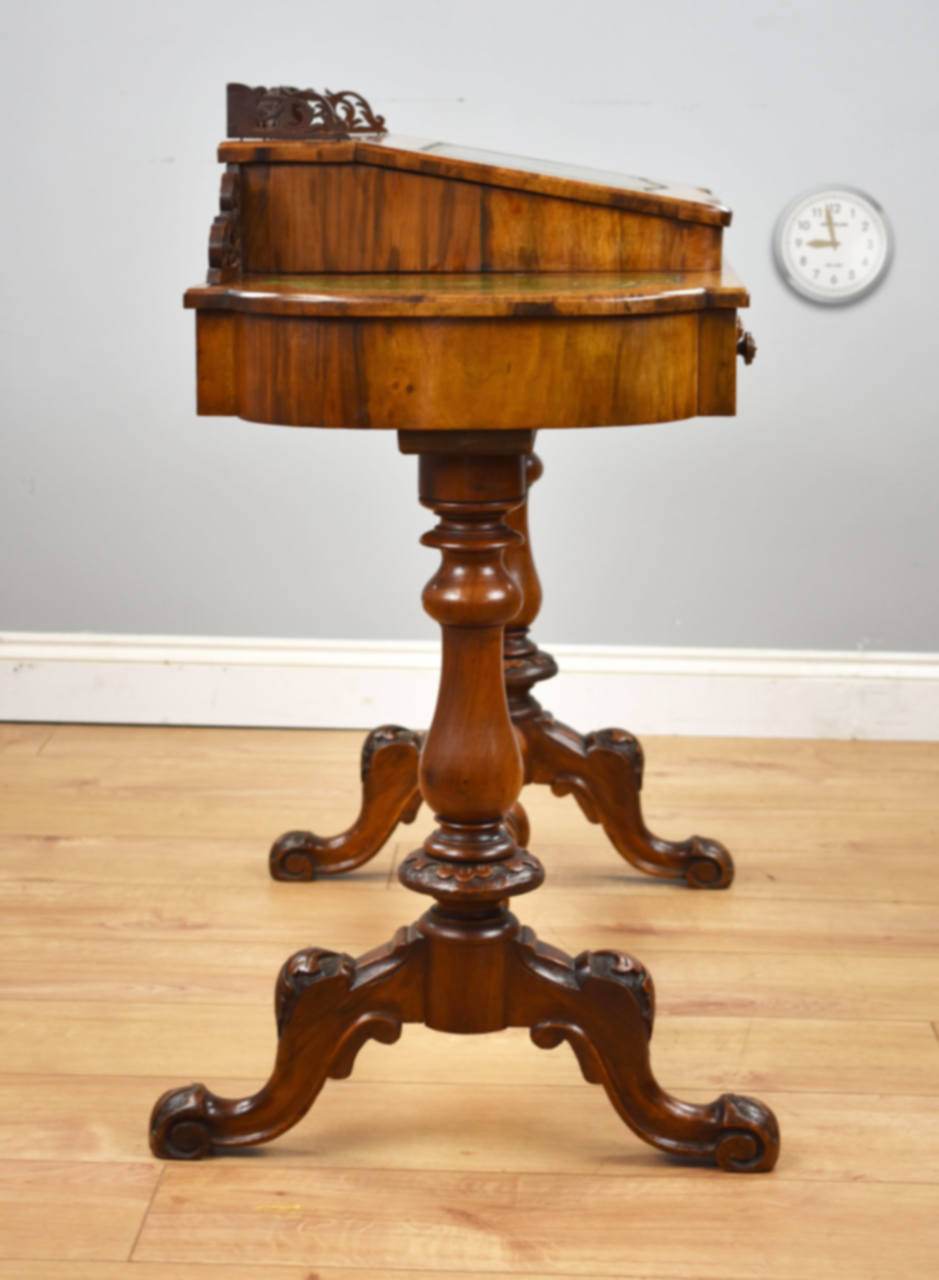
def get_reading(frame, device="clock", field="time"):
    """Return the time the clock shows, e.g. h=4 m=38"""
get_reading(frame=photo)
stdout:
h=8 m=58
